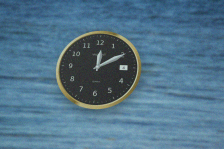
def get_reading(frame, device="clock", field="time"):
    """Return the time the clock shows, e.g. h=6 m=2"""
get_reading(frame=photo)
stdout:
h=12 m=10
